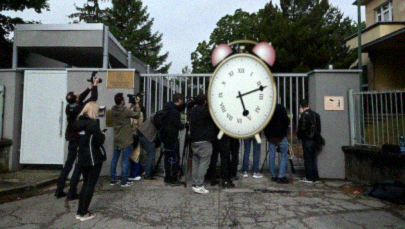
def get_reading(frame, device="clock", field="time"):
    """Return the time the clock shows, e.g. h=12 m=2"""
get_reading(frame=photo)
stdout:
h=5 m=12
